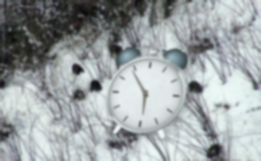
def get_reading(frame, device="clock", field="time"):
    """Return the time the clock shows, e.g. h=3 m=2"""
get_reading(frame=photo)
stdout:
h=5 m=54
